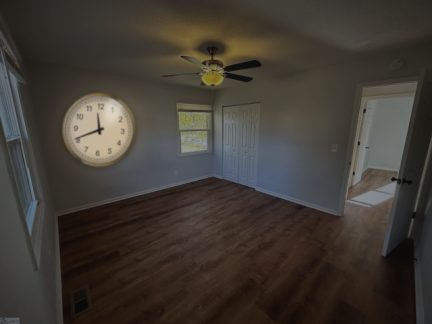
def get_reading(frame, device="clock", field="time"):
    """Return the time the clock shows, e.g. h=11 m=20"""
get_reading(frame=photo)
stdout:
h=11 m=41
